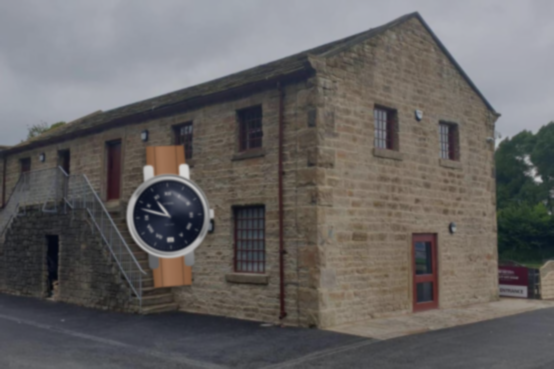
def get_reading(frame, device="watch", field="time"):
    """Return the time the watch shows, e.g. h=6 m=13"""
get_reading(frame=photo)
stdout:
h=10 m=48
